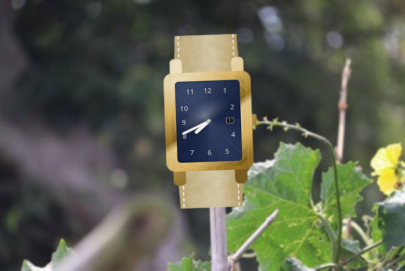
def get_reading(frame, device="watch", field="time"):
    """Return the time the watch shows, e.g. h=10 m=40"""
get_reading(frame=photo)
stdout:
h=7 m=41
